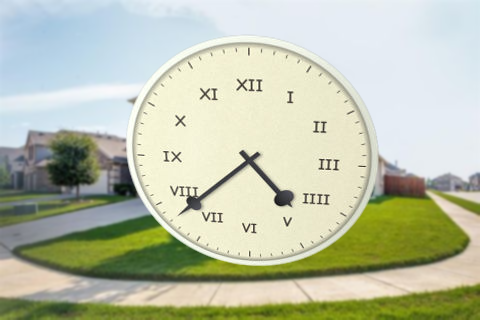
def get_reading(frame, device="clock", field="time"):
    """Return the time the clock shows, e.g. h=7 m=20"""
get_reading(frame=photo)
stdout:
h=4 m=38
